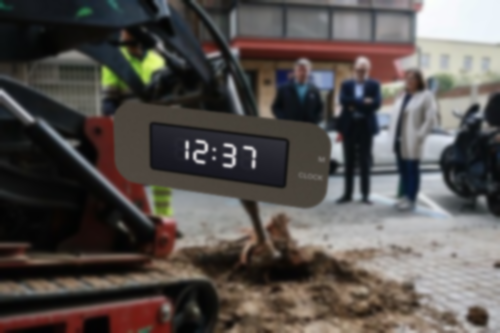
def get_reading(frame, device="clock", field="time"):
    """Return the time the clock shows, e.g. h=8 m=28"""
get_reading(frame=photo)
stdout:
h=12 m=37
